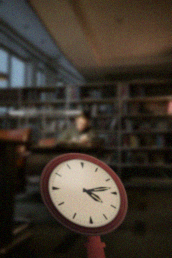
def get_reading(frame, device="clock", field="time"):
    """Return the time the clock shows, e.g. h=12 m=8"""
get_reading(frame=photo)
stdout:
h=4 m=13
